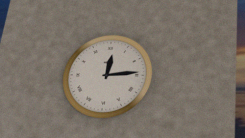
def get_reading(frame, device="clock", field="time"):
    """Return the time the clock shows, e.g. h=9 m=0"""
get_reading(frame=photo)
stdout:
h=12 m=14
